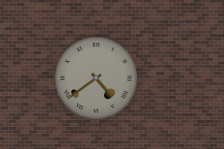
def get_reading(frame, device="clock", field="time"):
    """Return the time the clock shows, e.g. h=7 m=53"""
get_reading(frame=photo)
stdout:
h=4 m=39
